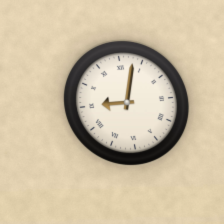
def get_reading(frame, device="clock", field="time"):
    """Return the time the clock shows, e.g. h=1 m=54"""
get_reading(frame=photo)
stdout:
h=9 m=3
